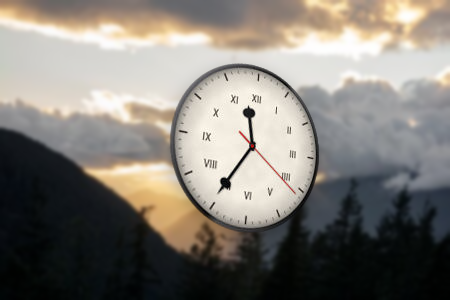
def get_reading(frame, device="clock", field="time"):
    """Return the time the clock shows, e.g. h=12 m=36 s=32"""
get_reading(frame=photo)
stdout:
h=11 m=35 s=21
